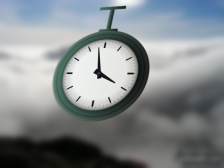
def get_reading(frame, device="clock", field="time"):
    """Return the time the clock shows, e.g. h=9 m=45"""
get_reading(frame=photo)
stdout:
h=3 m=58
